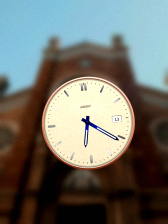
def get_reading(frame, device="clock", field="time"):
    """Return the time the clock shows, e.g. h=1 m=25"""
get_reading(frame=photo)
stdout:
h=6 m=21
